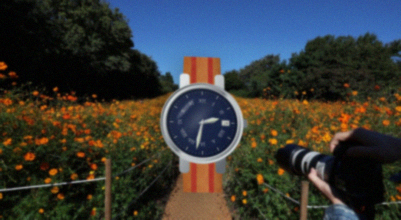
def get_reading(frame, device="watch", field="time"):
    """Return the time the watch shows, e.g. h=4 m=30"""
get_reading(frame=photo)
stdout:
h=2 m=32
